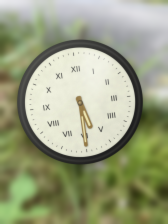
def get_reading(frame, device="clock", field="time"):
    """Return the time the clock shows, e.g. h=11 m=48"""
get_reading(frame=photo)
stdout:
h=5 m=30
